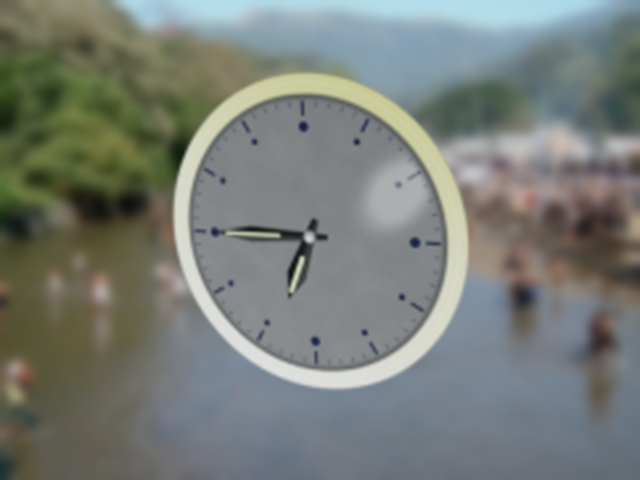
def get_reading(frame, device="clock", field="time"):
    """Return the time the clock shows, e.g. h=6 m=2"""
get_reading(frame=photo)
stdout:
h=6 m=45
